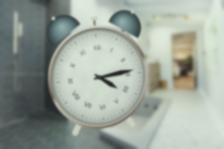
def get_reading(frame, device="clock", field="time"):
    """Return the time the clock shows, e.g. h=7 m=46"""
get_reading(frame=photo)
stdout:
h=4 m=14
